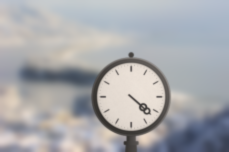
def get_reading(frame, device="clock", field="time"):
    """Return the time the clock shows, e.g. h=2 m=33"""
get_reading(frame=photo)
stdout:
h=4 m=22
